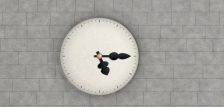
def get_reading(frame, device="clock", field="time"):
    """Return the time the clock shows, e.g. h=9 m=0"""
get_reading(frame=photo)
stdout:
h=5 m=15
